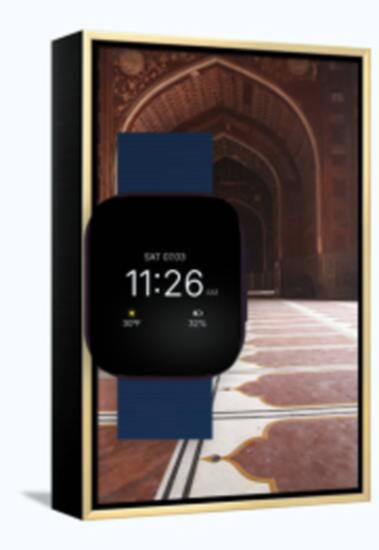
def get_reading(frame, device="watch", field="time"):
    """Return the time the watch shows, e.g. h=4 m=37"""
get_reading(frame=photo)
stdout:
h=11 m=26
